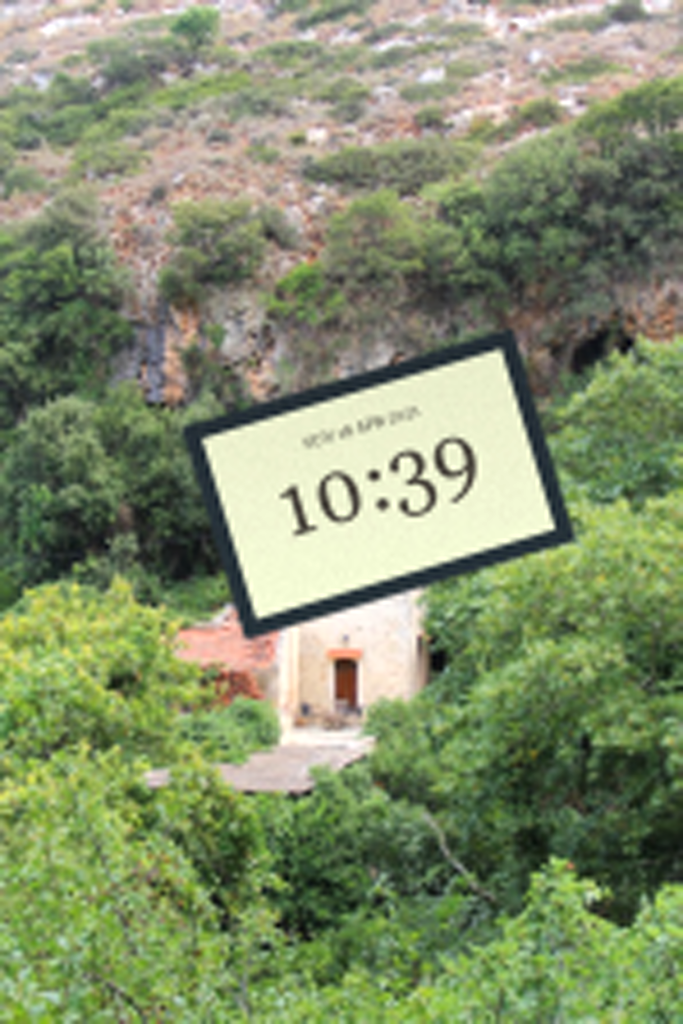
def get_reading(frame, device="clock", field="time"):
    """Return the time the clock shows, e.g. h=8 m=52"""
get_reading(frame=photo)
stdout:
h=10 m=39
